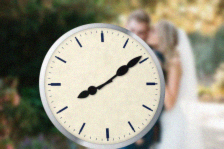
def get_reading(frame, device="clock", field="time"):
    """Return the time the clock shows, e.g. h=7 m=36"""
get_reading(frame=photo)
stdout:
h=8 m=9
